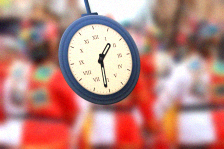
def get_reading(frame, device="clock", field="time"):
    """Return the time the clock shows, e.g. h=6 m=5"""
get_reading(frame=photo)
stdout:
h=1 m=31
